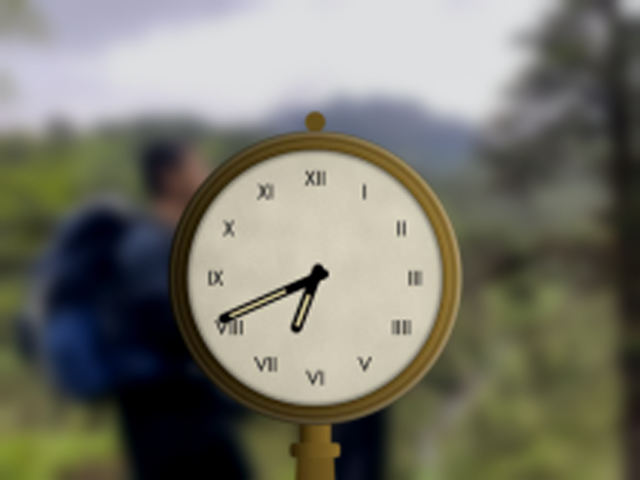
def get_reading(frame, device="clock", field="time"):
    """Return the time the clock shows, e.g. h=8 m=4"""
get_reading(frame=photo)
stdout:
h=6 m=41
